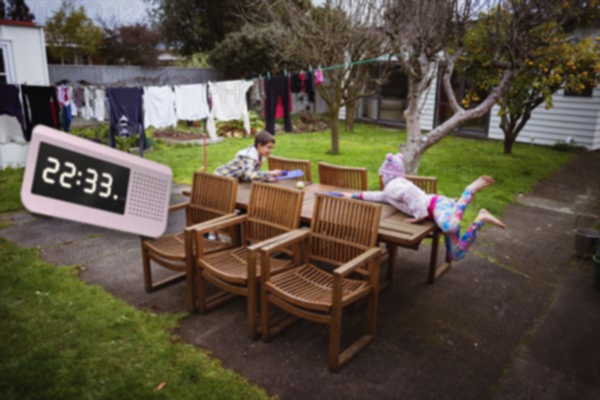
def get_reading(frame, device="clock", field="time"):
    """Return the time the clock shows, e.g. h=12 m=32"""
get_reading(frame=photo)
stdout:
h=22 m=33
